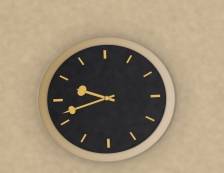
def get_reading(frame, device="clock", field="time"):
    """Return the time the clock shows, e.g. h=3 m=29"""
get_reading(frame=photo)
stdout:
h=9 m=42
